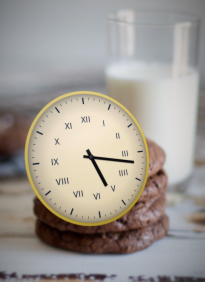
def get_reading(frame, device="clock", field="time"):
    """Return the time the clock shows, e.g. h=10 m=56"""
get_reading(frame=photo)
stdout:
h=5 m=17
